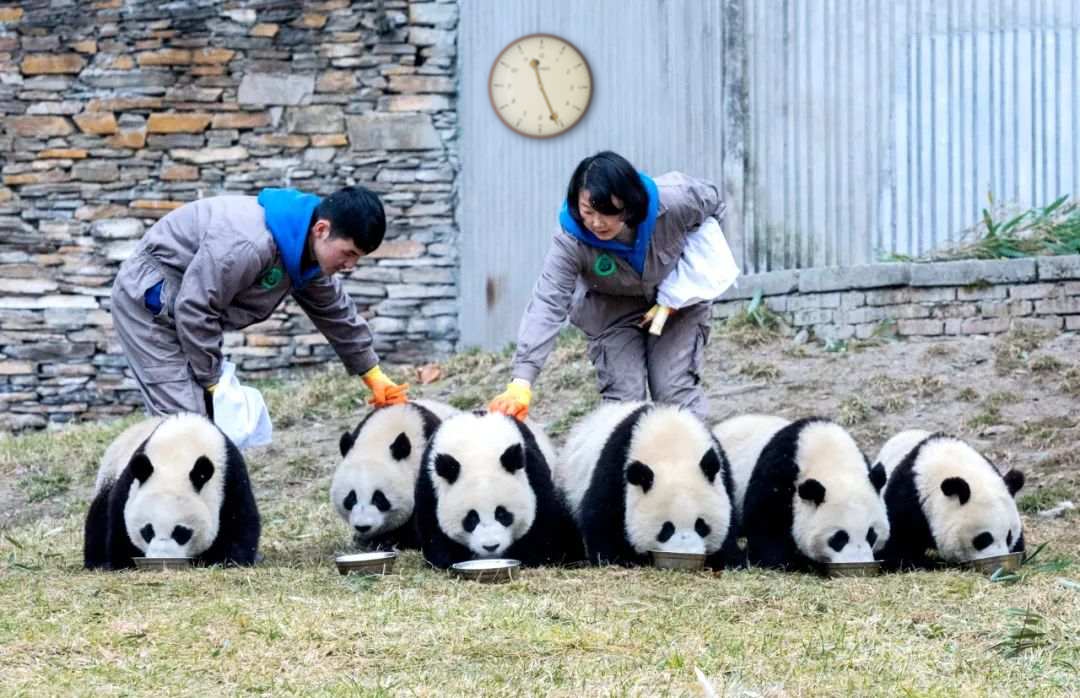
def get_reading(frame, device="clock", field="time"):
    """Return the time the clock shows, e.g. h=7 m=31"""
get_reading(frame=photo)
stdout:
h=11 m=26
